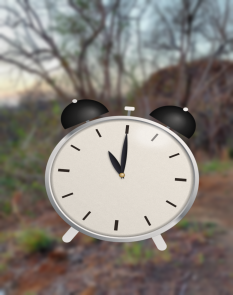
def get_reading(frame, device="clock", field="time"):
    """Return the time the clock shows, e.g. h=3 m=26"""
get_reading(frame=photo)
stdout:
h=11 m=0
